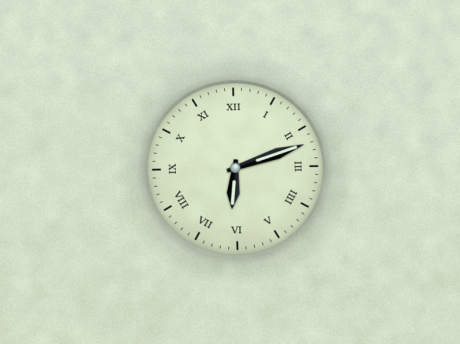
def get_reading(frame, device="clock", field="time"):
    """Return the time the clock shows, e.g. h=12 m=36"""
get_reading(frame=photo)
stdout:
h=6 m=12
